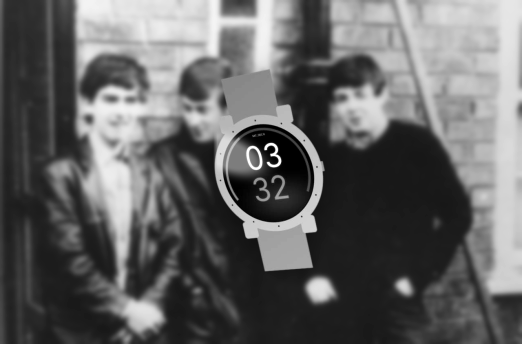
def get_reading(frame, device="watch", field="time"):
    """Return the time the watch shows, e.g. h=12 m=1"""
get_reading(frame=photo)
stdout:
h=3 m=32
